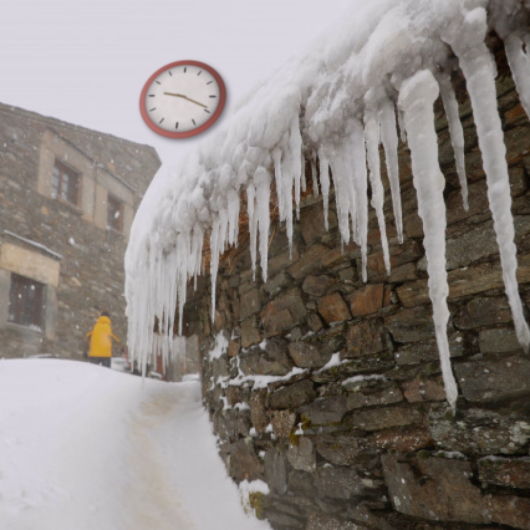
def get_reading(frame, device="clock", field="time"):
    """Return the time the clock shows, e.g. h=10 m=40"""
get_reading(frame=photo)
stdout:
h=9 m=19
